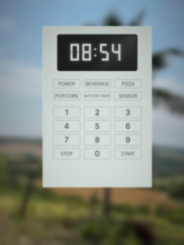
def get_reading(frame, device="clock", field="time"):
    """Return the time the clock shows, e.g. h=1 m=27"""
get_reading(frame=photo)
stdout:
h=8 m=54
